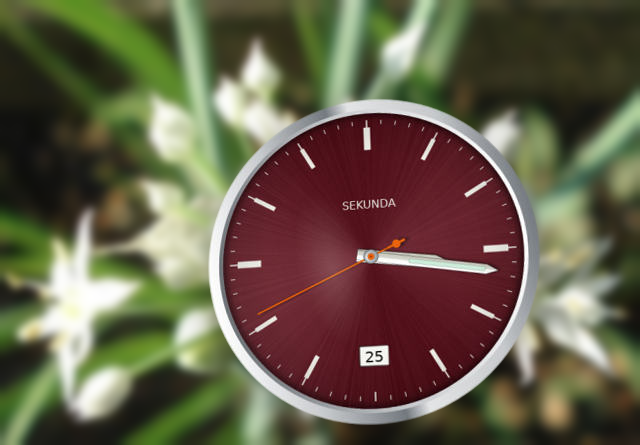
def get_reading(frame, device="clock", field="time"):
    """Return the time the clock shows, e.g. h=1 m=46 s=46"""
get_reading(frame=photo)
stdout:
h=3 m=16 s=41
